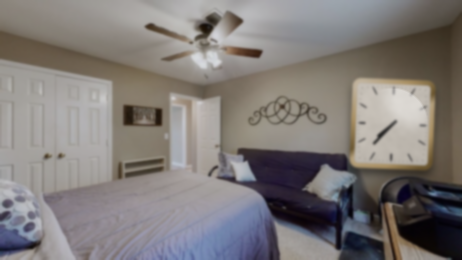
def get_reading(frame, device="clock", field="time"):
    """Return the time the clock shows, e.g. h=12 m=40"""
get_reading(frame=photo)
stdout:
h=7 m=37
